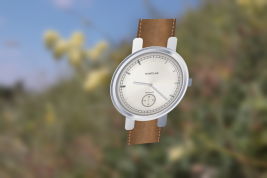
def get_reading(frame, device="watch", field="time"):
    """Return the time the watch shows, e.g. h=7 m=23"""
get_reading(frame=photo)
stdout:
h=9 m=22
